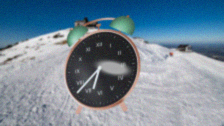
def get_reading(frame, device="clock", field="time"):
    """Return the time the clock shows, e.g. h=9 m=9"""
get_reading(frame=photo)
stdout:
h=6 m=38
